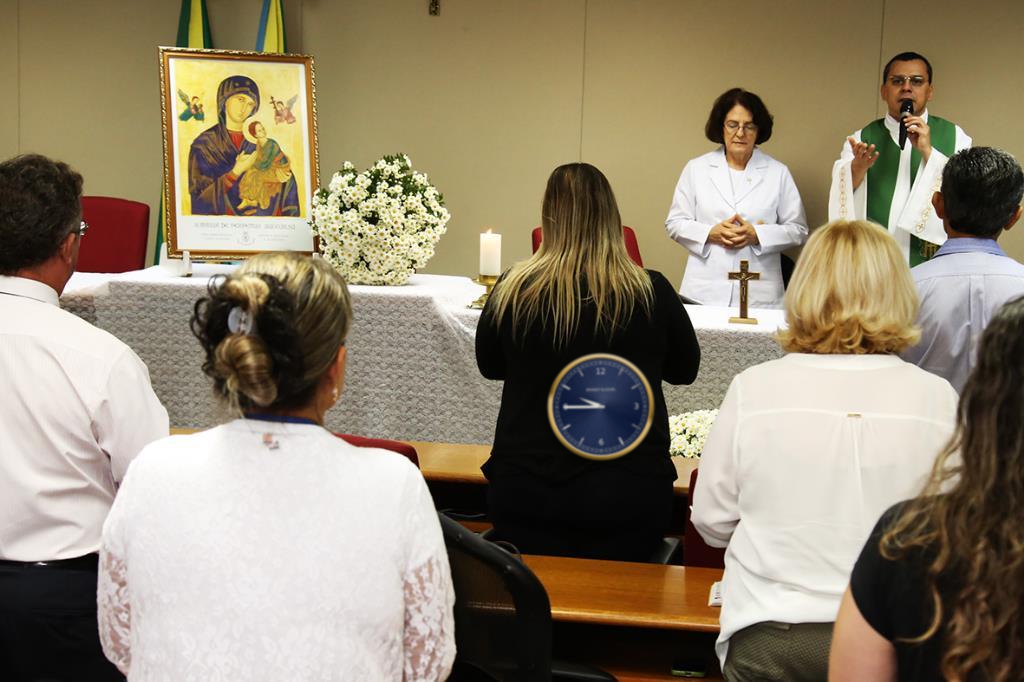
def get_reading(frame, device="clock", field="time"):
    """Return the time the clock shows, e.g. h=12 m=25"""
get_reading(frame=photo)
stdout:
h=9 m=45
